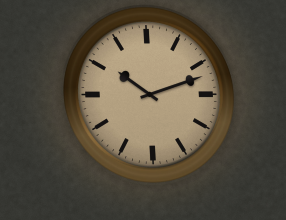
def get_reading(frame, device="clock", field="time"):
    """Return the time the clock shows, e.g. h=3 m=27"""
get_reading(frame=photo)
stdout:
h=10 m=12
